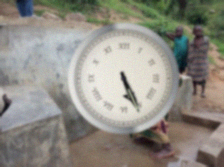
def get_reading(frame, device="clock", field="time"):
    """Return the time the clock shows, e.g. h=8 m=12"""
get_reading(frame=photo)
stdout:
h=5 m=26
